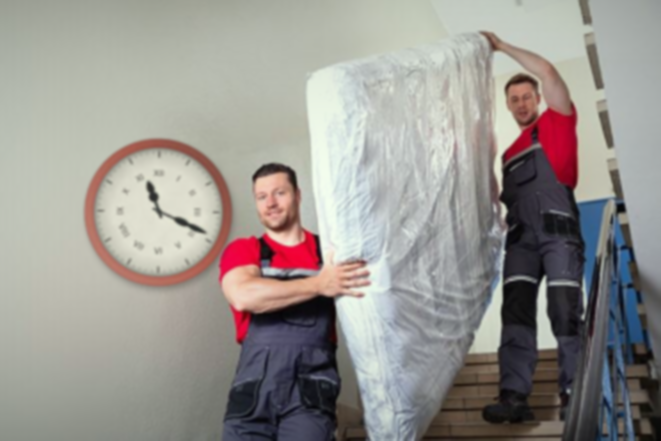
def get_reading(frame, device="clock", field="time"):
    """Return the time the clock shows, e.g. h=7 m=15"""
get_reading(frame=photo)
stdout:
h=11 m=19
